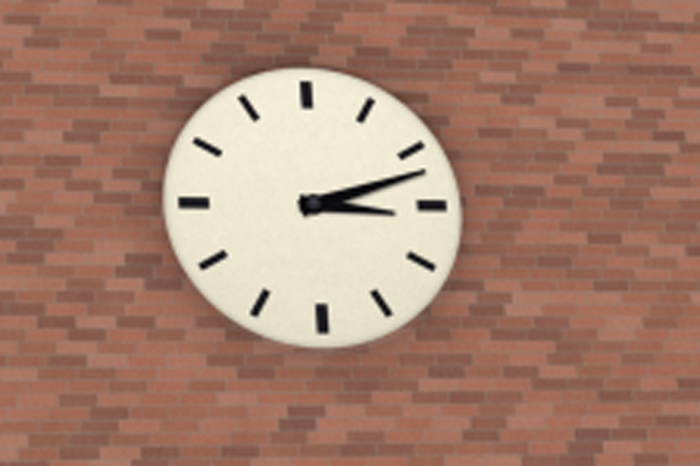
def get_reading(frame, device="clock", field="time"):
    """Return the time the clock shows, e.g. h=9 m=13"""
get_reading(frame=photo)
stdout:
h=3 m=12
